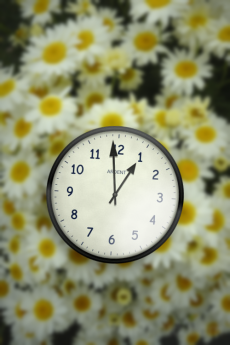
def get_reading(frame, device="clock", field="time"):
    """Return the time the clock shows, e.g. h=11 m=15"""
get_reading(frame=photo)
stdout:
h=12 m=59
